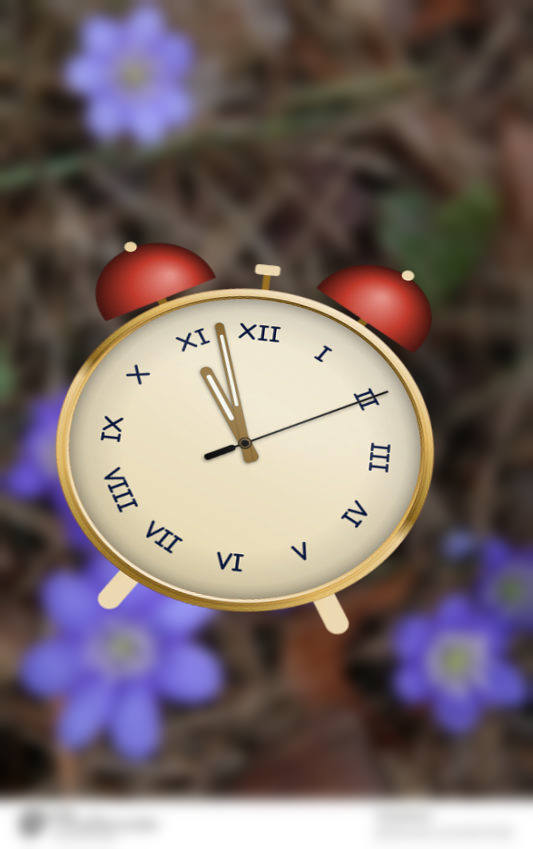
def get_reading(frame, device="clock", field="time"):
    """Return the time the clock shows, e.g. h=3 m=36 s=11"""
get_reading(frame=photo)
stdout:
h=10 m=57 s=10
